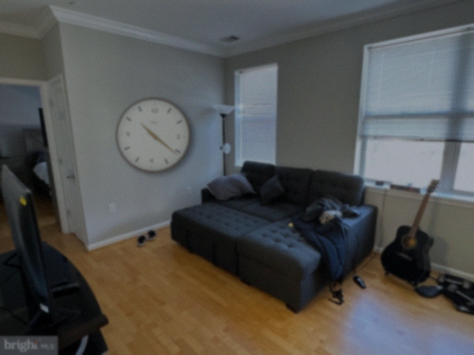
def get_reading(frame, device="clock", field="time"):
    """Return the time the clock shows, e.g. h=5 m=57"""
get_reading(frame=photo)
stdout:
h=10 m=21
